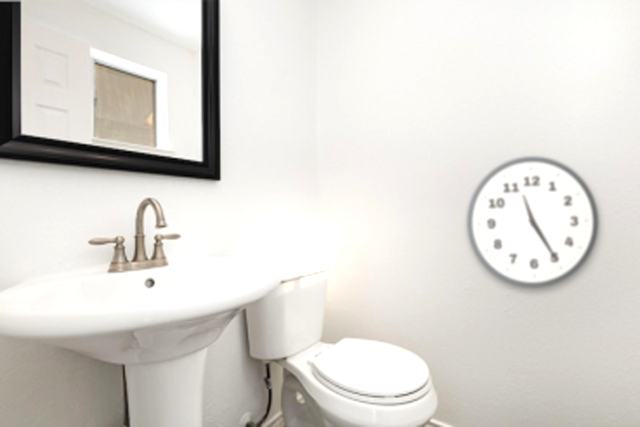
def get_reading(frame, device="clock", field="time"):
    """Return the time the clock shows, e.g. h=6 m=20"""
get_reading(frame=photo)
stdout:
h=11 m=25
